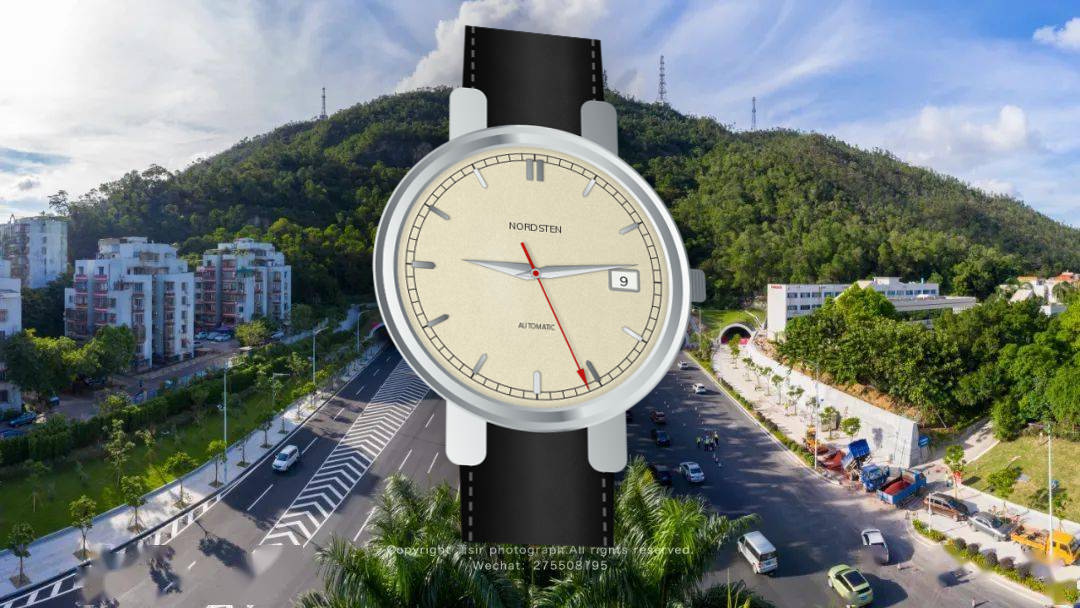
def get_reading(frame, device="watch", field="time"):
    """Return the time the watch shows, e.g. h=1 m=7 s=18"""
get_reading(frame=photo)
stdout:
h=9 m=13 s=26
